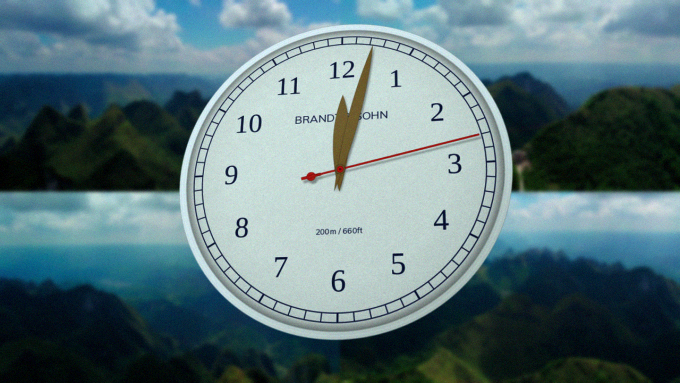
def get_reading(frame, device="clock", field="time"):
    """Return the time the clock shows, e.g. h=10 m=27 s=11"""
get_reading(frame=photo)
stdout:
h=12 m=2 s=13
